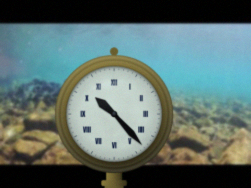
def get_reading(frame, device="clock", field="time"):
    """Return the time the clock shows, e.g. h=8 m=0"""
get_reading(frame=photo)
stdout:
h=10 m=23
